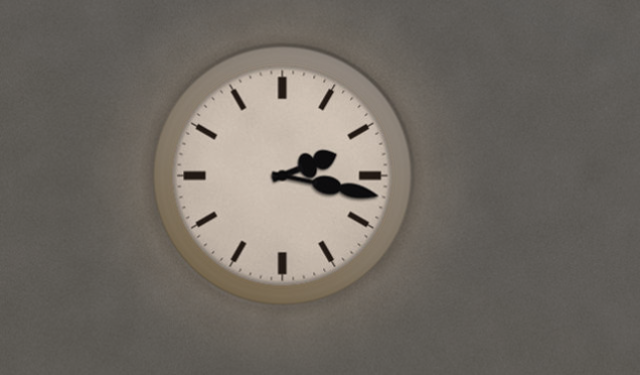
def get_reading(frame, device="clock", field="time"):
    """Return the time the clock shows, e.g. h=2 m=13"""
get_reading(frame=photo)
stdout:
h=2 m=17
